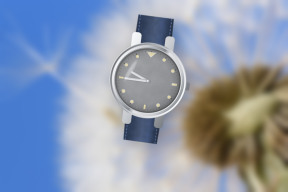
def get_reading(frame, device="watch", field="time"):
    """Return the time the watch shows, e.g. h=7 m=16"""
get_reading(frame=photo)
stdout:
h=9 m=45
